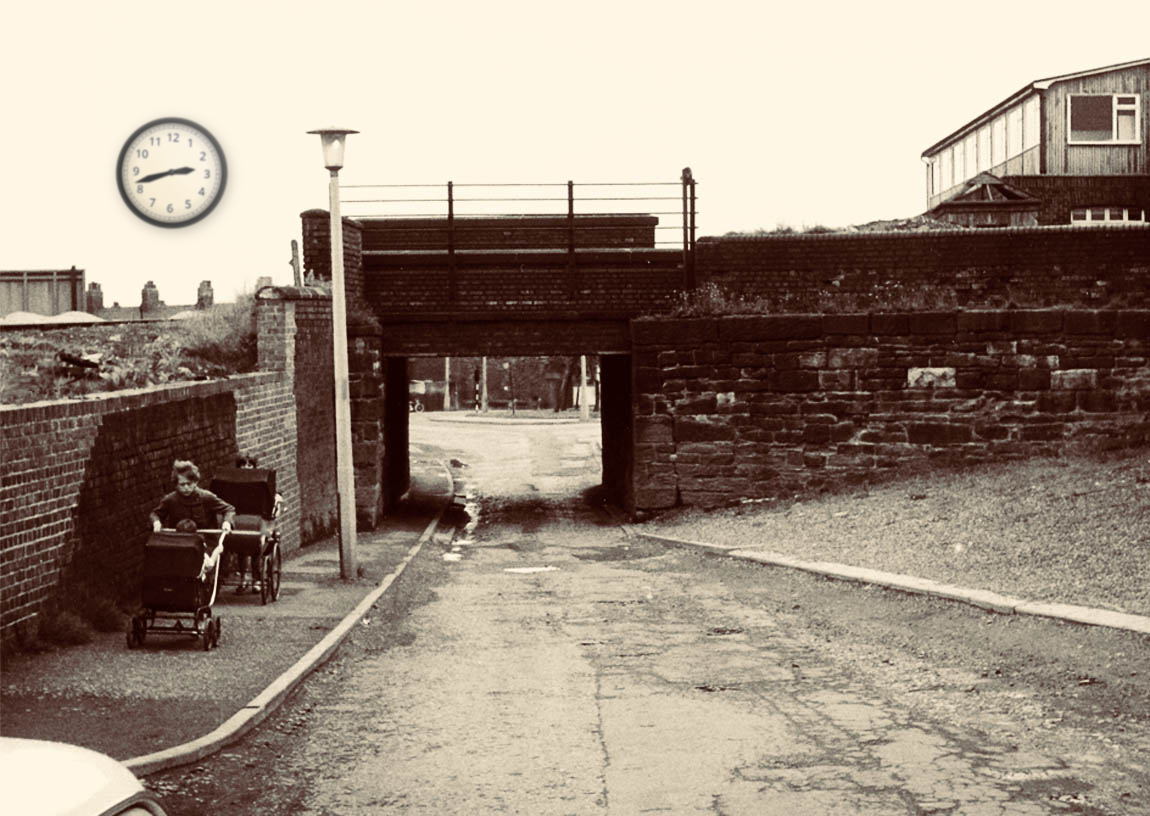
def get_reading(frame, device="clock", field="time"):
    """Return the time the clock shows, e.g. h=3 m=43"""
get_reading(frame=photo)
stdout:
h=2 m=42
